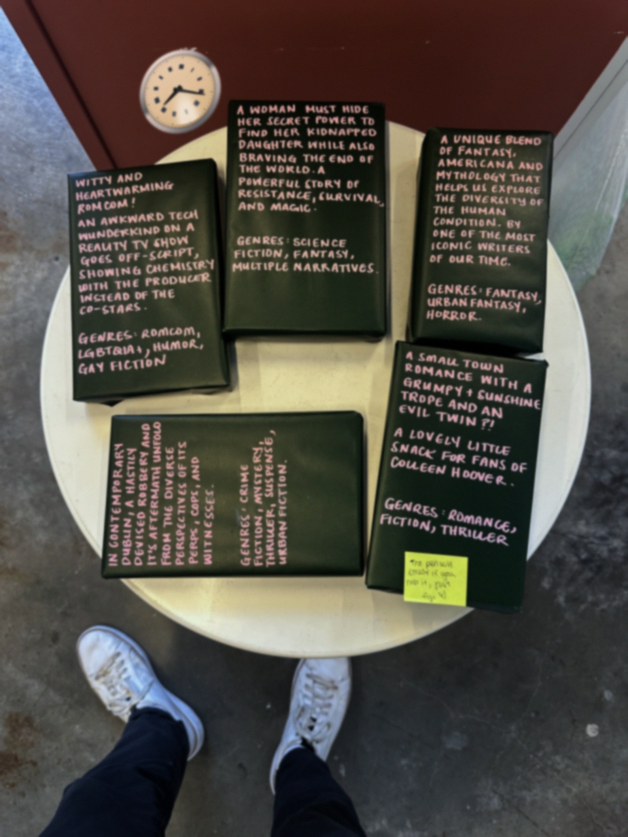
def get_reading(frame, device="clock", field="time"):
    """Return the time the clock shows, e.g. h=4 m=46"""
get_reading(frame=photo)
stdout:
h=7 m=16
